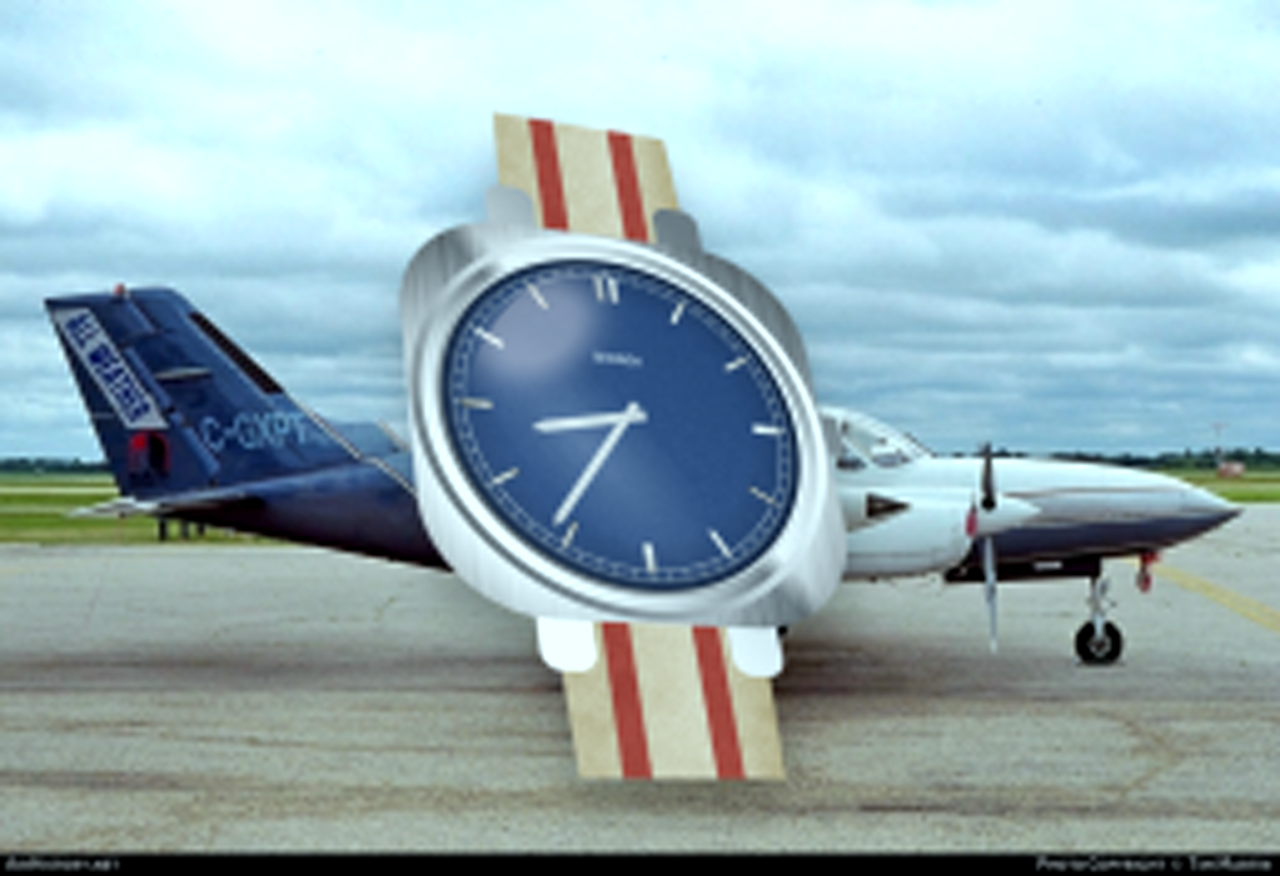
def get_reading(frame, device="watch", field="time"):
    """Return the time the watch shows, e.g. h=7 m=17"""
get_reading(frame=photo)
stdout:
h=8 m=36
